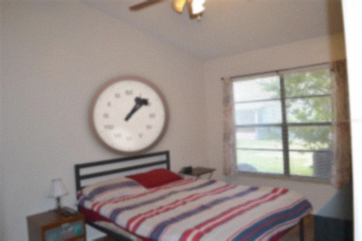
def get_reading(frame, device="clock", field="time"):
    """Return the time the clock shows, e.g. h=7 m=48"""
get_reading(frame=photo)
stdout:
h=1 m=8
